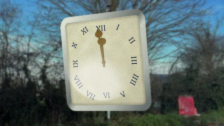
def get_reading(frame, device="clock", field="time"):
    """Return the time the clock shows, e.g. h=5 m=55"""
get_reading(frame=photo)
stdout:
h=11 m=59
